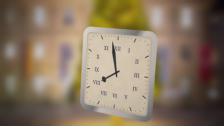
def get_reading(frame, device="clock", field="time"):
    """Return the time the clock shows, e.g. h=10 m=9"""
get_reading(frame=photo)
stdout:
h=7 m=58
